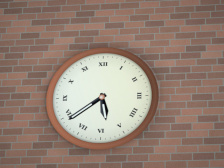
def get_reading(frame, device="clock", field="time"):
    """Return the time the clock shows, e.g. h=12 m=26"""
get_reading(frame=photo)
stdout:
h=5 m=39
